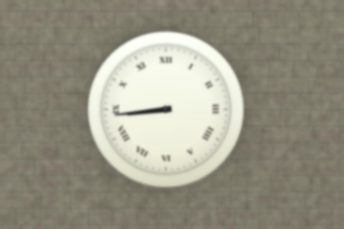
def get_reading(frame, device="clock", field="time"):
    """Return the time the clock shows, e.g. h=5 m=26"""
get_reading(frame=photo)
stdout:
h=8 m=44
